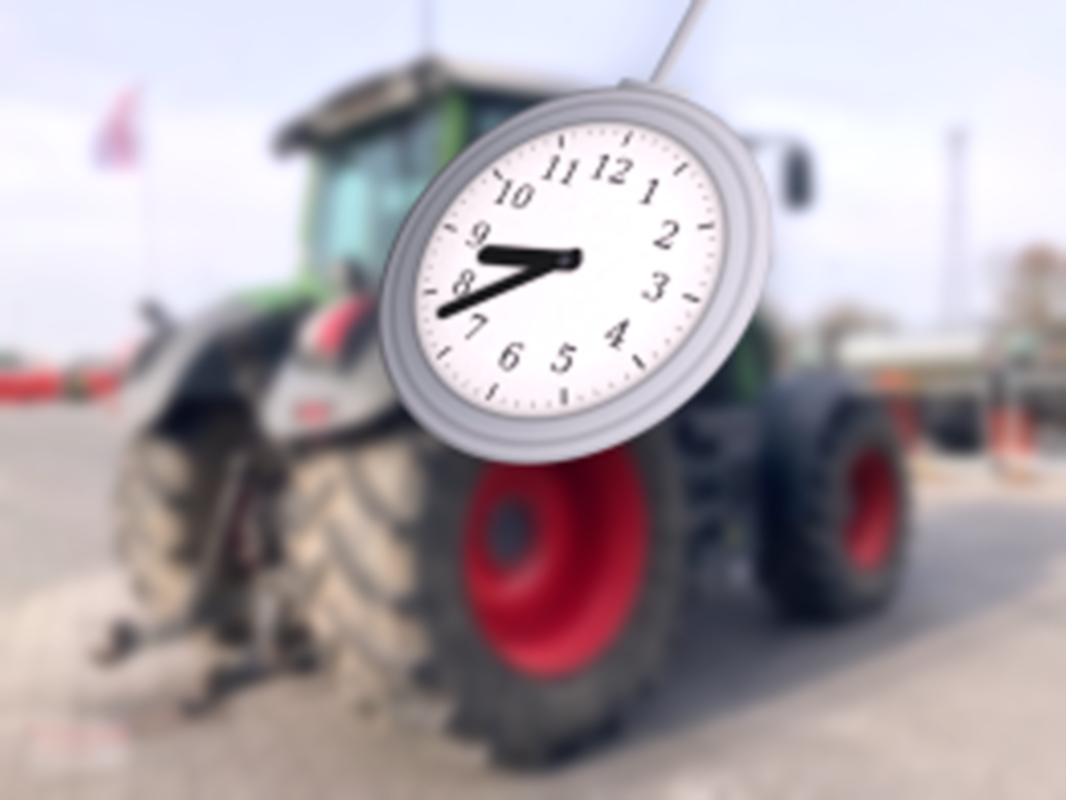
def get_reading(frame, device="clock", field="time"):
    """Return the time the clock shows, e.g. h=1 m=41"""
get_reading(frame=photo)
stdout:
h=8 m=38
